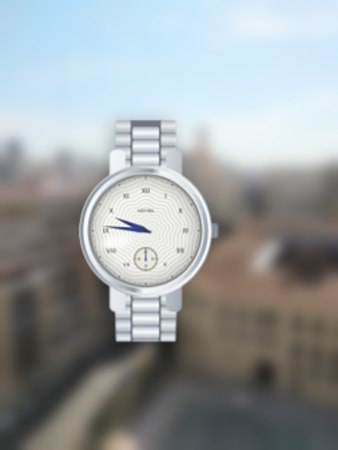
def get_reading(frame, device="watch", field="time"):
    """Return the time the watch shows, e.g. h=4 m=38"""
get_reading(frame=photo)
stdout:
h=9 m=46
